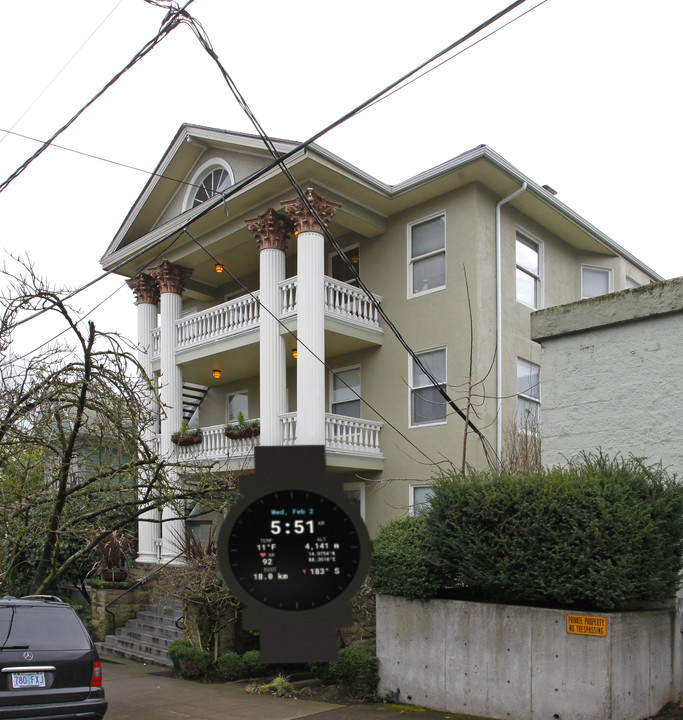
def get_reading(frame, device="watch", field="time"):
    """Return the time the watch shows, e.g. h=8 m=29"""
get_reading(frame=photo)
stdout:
h=5 m=51
